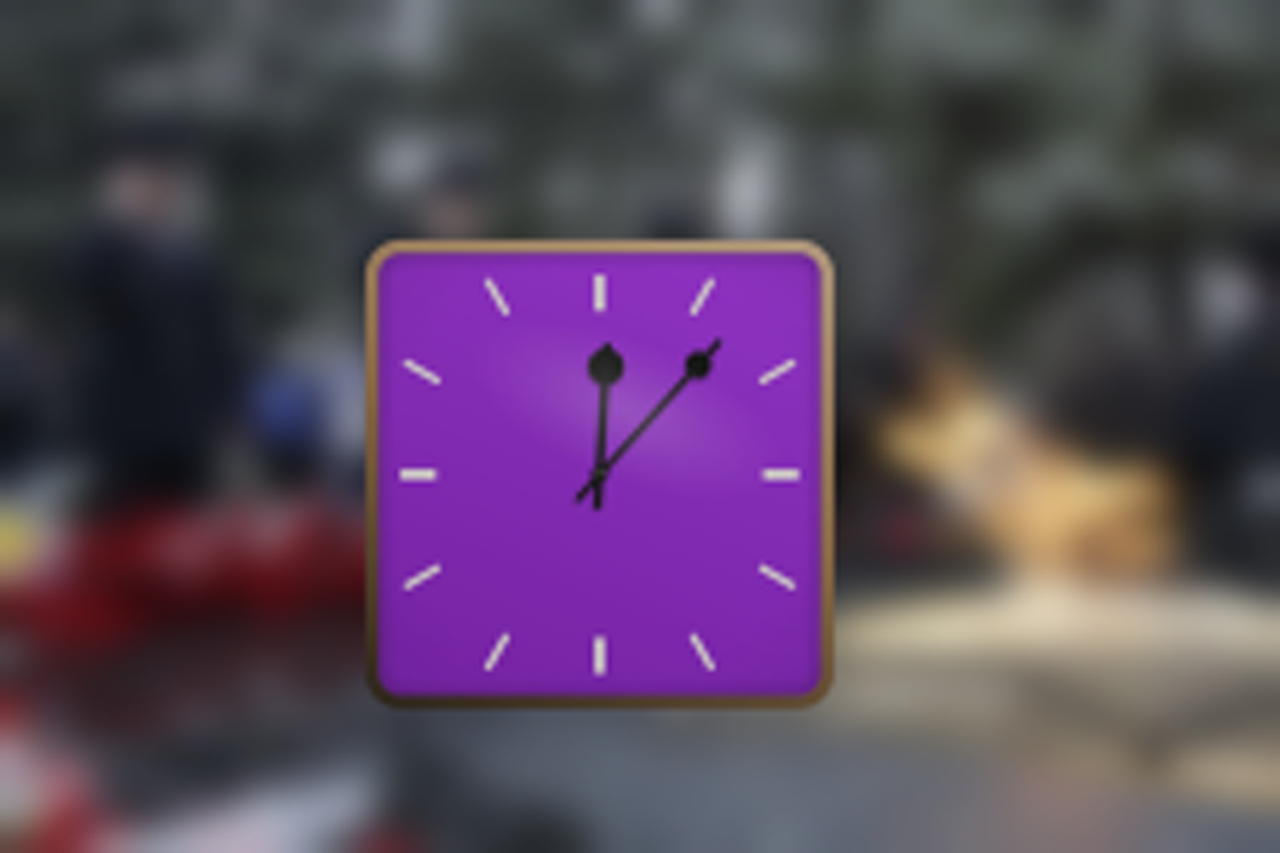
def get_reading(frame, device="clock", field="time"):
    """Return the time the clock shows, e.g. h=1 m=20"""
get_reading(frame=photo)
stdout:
h=12 m=7
